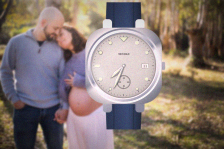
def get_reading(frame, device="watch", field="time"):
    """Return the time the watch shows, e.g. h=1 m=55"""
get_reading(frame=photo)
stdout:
h=7 m=34
